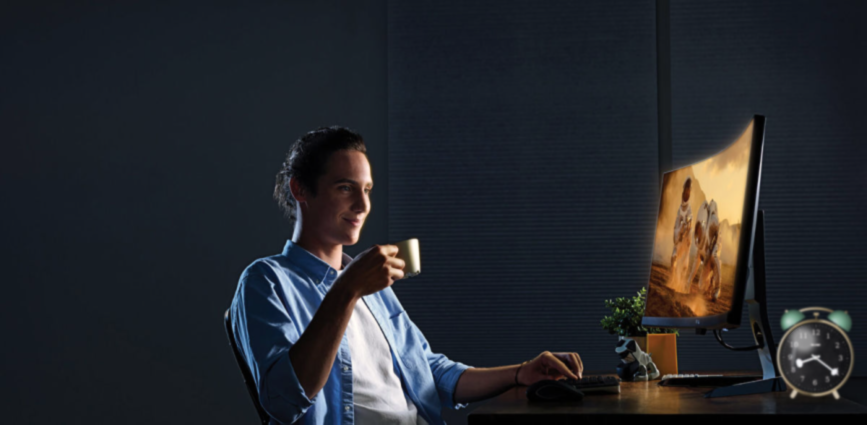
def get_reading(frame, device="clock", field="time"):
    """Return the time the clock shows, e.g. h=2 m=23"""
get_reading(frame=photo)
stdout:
h=8 m=21
